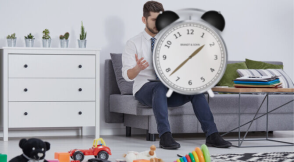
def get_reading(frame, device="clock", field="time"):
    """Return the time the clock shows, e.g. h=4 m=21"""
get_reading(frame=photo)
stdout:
h=1 m=38
